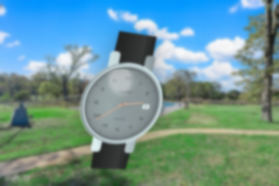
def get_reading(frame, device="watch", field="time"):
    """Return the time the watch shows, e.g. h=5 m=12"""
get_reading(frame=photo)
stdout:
h=2 m=39
